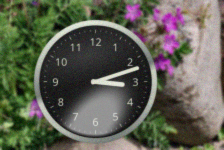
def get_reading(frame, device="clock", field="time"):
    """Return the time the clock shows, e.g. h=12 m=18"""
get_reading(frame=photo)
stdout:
h=3 m=12
